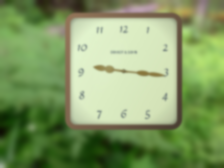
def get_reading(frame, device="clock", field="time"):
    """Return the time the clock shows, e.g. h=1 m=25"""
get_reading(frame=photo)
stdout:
h=9 m=16
